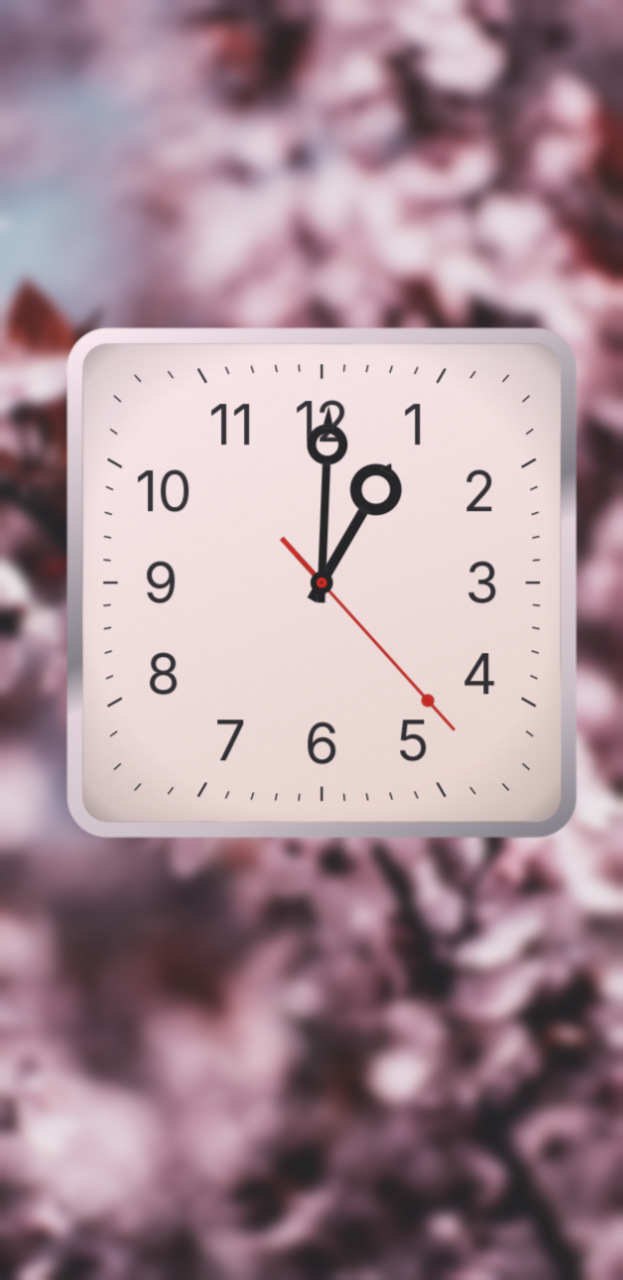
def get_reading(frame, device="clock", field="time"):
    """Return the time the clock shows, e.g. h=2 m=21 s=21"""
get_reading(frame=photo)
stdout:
h=1 m=0 s=23
